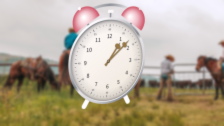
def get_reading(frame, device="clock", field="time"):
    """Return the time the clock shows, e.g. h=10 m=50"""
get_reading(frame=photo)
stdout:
h=1 m=8
